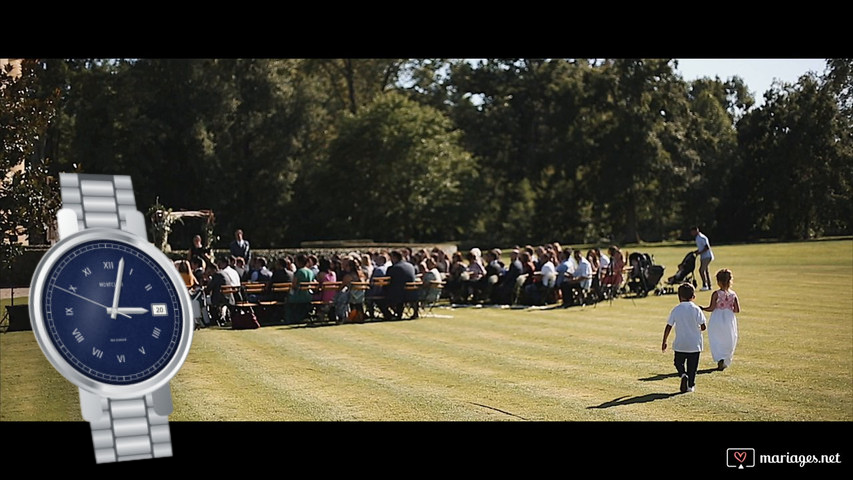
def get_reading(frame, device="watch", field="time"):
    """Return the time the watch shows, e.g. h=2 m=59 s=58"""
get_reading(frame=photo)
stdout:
h=3 m=2 s=49
